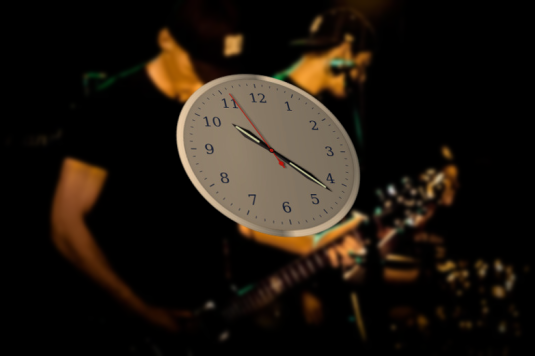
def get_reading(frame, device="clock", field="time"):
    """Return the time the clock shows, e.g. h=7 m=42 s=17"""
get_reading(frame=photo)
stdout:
h=10 m=21 s=56
